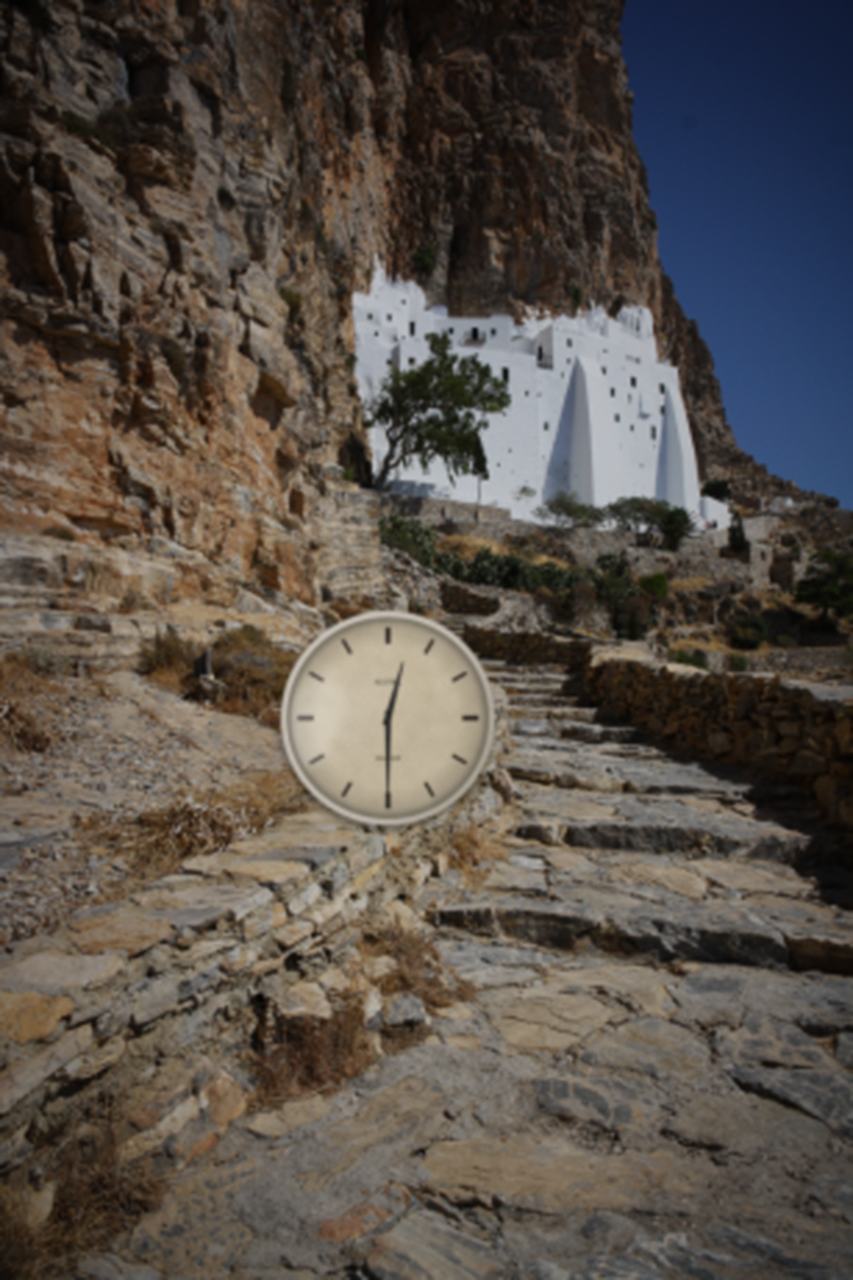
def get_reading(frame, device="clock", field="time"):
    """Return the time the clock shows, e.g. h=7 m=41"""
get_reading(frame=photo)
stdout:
h=12 m=30
